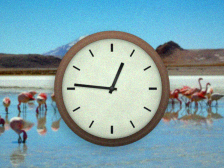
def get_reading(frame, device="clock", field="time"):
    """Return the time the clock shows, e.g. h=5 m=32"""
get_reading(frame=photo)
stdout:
h=12 m=46
